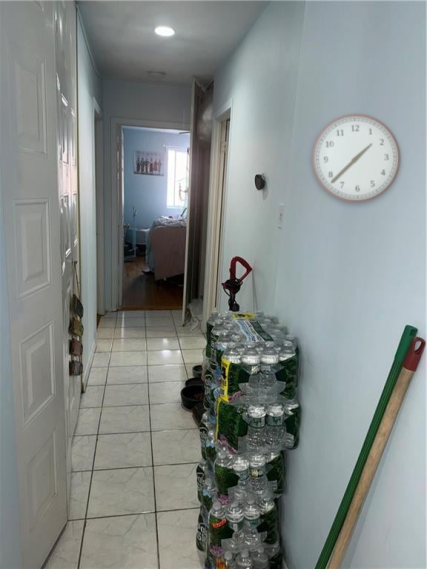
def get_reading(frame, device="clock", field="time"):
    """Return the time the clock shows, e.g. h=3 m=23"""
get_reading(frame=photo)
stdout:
h=1 m=38
